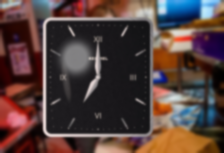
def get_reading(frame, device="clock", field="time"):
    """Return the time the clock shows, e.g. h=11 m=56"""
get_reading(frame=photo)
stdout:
h=7 m=0
